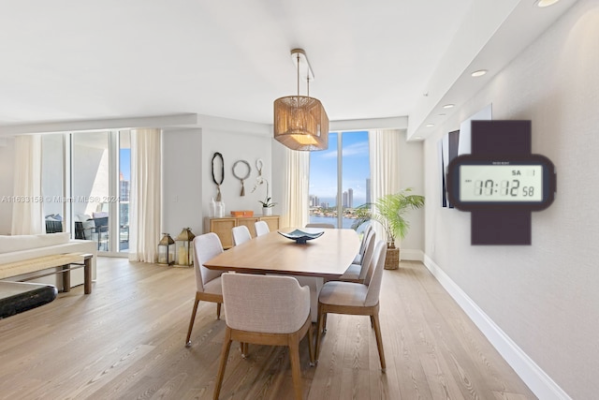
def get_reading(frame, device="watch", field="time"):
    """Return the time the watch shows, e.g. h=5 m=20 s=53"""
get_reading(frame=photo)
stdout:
h=17 m=12 s=58
